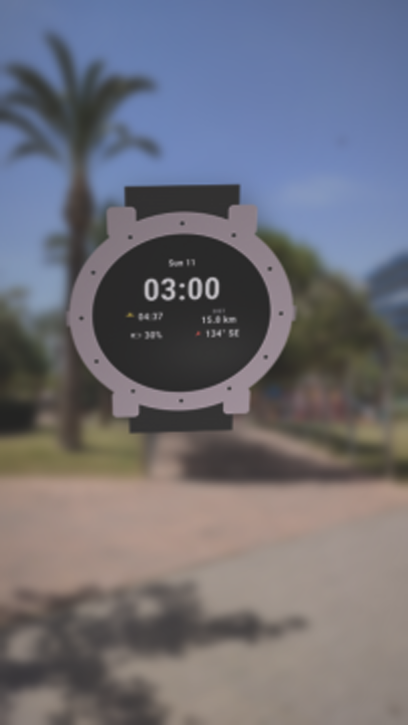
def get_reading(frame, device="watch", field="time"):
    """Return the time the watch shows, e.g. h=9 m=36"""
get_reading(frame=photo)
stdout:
h=3 m=0
